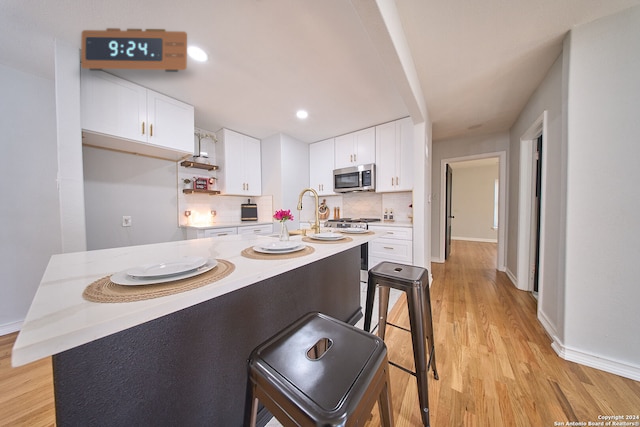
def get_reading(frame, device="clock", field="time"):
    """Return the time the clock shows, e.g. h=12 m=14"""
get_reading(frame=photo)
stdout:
h=9 m=24
